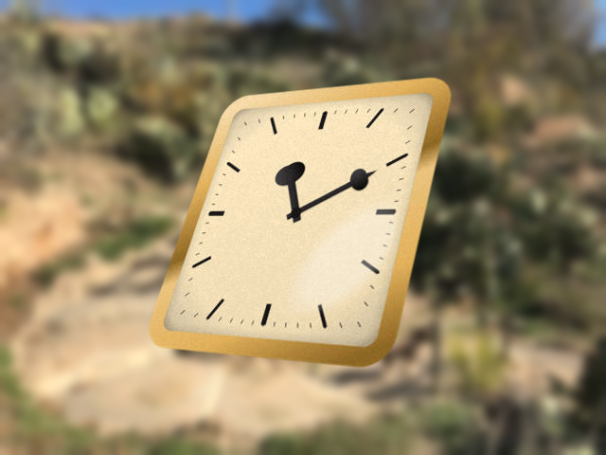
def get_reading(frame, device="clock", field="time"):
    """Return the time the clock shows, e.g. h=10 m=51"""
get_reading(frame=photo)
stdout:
h=11 m=10
